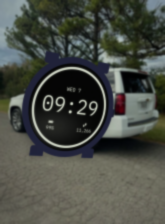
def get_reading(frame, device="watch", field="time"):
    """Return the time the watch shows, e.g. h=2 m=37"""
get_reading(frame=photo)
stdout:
h=9 m=29
